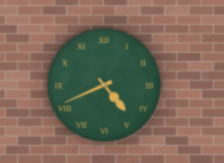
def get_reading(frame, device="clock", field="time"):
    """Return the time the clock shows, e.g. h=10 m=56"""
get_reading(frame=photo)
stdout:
h=4 m=41
